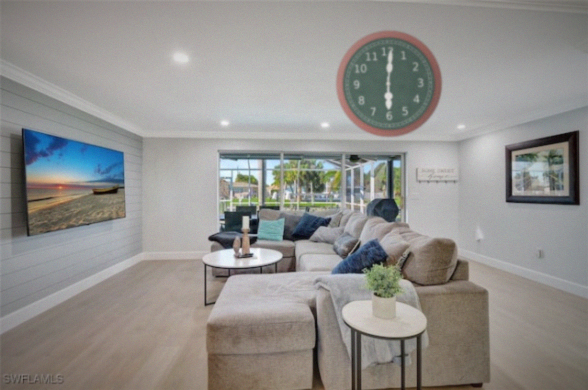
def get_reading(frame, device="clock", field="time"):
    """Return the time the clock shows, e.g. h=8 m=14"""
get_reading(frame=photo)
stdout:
h=6 m=1
